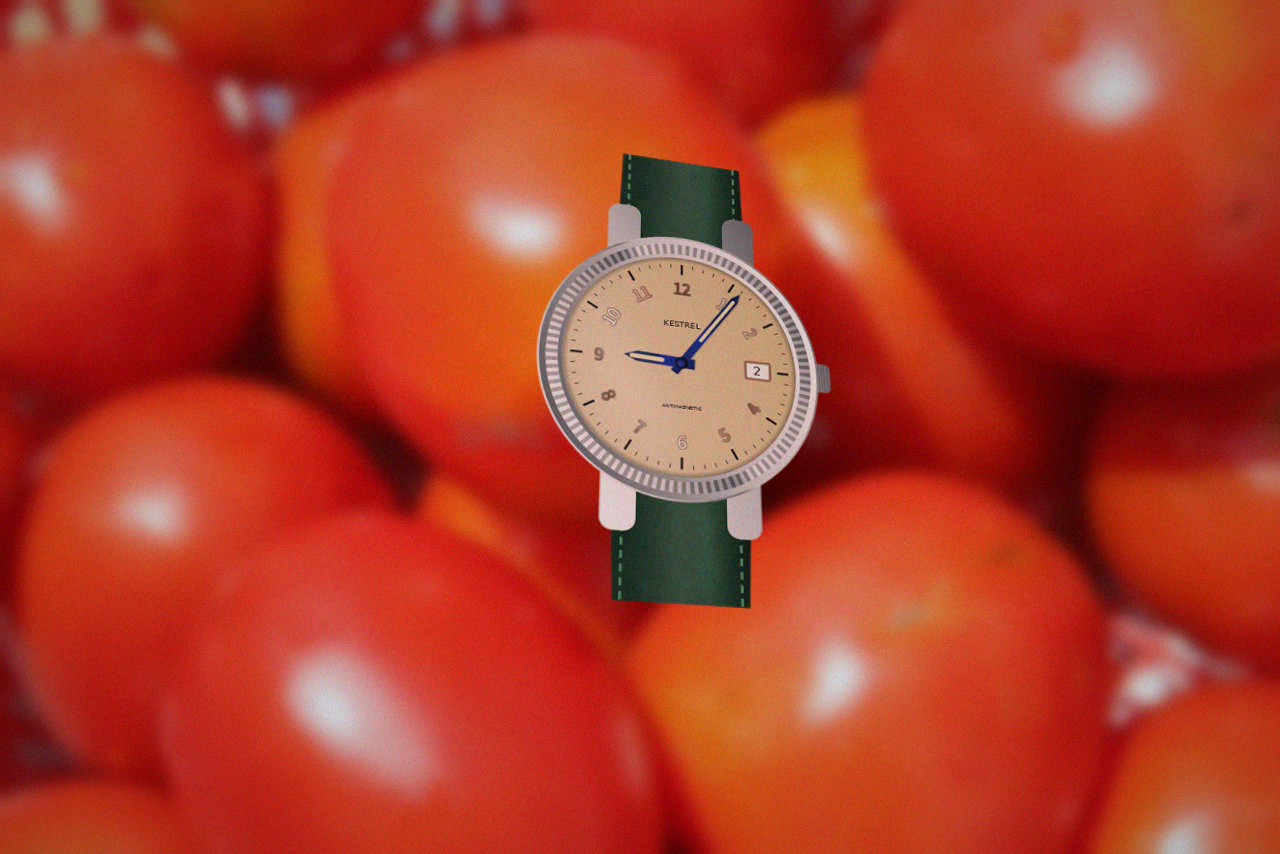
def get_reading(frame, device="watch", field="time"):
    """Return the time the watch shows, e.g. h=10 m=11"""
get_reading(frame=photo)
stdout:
h=9 m=6
